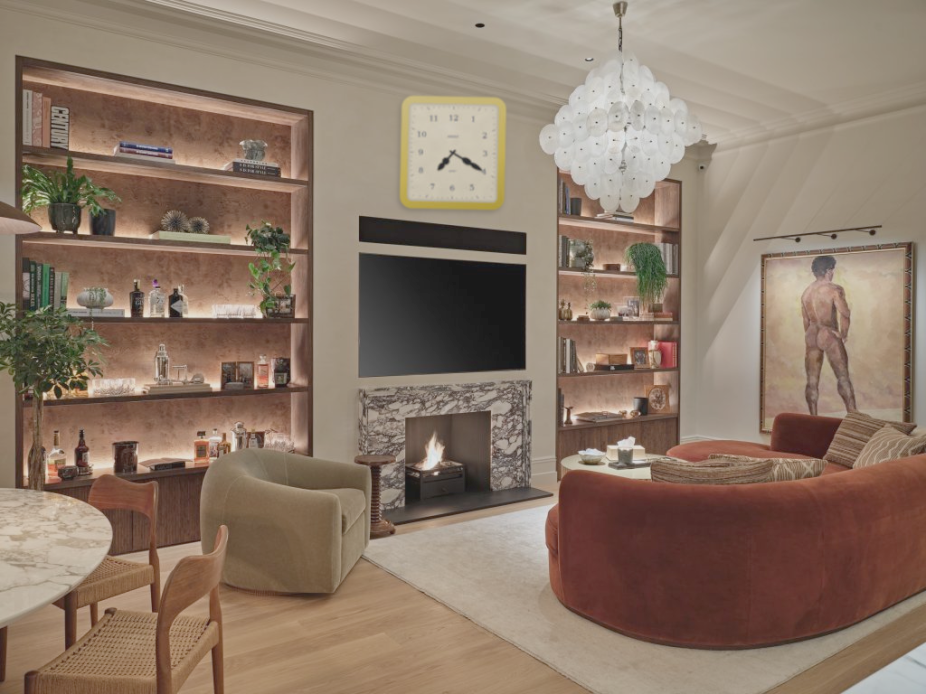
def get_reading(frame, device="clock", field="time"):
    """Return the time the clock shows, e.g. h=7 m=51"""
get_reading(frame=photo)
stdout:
h=7 m=20
